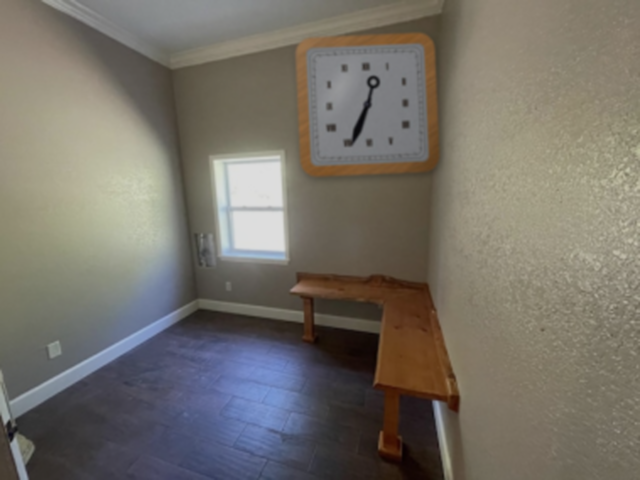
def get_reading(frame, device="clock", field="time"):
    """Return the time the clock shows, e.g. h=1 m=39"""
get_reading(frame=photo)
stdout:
h=12 m=34
